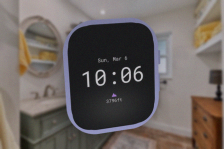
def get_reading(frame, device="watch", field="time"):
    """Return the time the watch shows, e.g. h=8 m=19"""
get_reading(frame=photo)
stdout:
h=10 m=6
